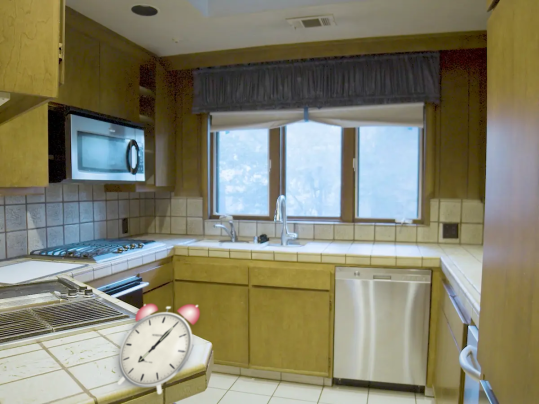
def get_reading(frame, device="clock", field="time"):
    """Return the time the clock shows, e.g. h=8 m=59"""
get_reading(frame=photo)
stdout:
h=7 m=5
